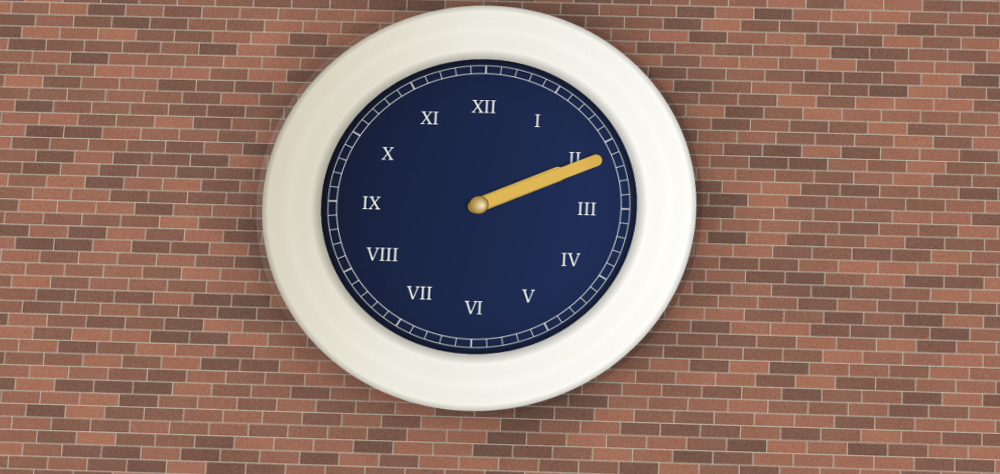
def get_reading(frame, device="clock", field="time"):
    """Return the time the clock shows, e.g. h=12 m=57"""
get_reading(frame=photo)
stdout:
h=2 m=11
